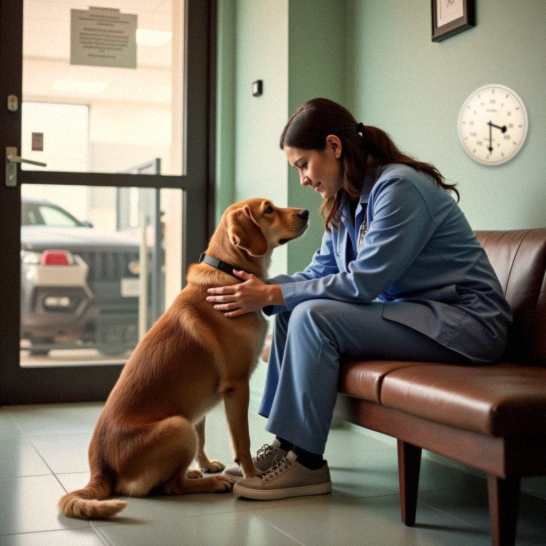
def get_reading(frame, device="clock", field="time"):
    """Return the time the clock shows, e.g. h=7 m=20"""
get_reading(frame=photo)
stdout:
h=3 m=29
